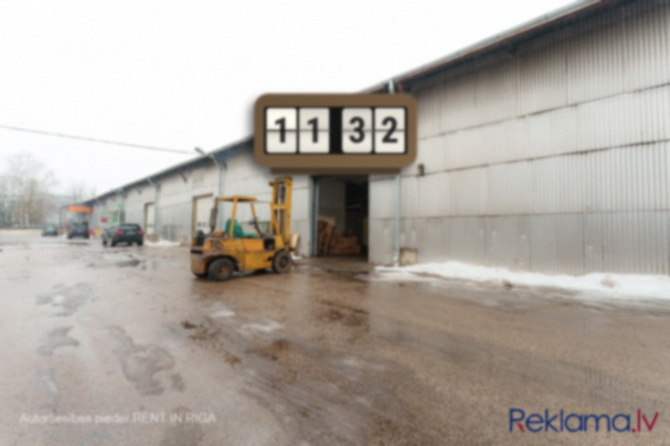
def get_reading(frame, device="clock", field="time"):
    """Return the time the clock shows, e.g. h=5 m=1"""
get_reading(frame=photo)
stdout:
h=11 m=32
